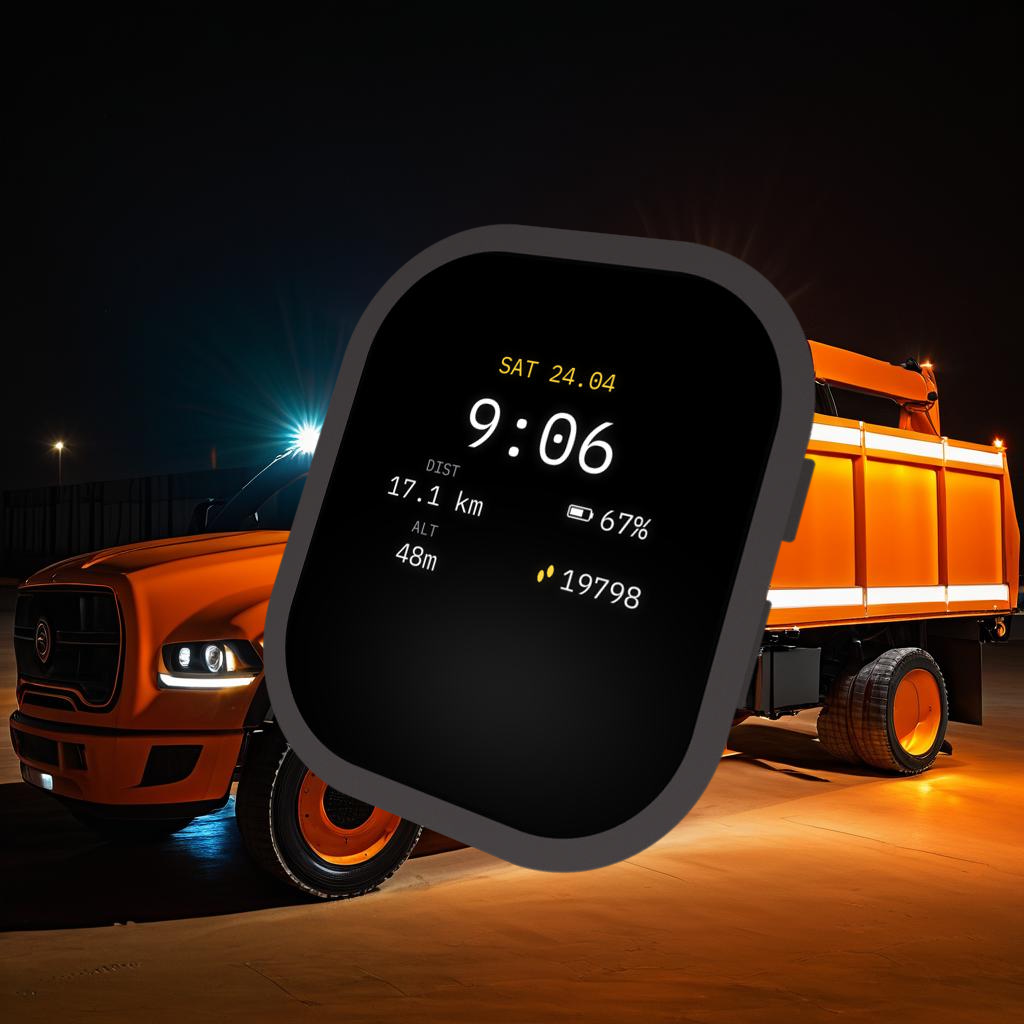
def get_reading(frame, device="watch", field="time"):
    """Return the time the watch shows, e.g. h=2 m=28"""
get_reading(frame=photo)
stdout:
h=9 m=6
